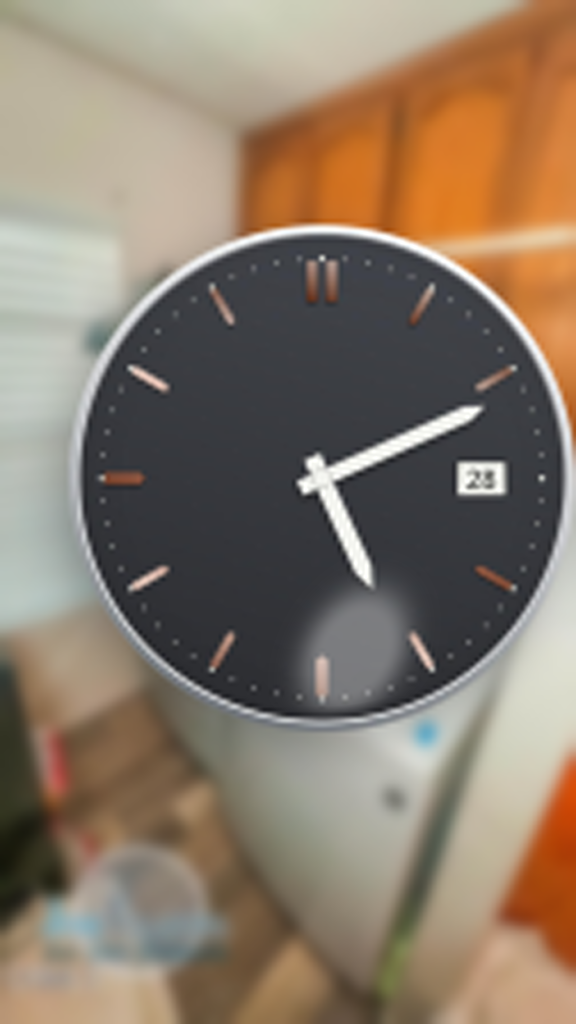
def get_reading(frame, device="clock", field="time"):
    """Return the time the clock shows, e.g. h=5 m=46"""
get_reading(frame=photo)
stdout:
h=5 m=11
